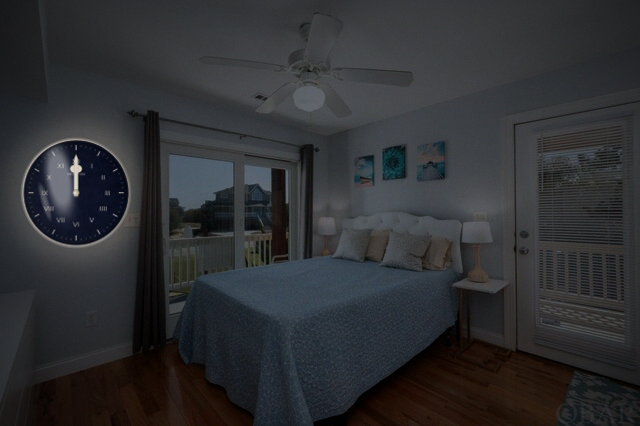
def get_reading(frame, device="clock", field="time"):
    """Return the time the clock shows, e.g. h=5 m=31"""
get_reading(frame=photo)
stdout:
h=12 m=0
